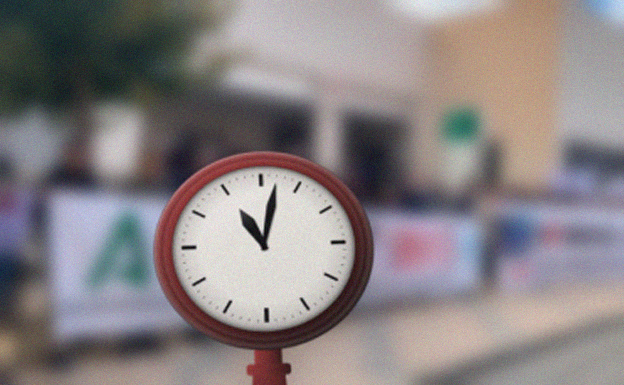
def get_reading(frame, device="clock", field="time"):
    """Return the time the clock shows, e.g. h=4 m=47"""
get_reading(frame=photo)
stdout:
h=11 m=2
